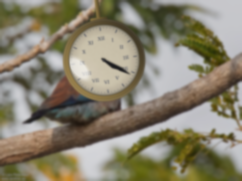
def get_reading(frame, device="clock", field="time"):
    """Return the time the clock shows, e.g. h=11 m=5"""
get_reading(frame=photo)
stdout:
h=4 m=21
